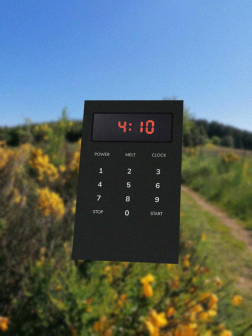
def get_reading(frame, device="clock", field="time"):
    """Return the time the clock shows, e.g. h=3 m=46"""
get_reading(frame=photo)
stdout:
h=4 m=10
